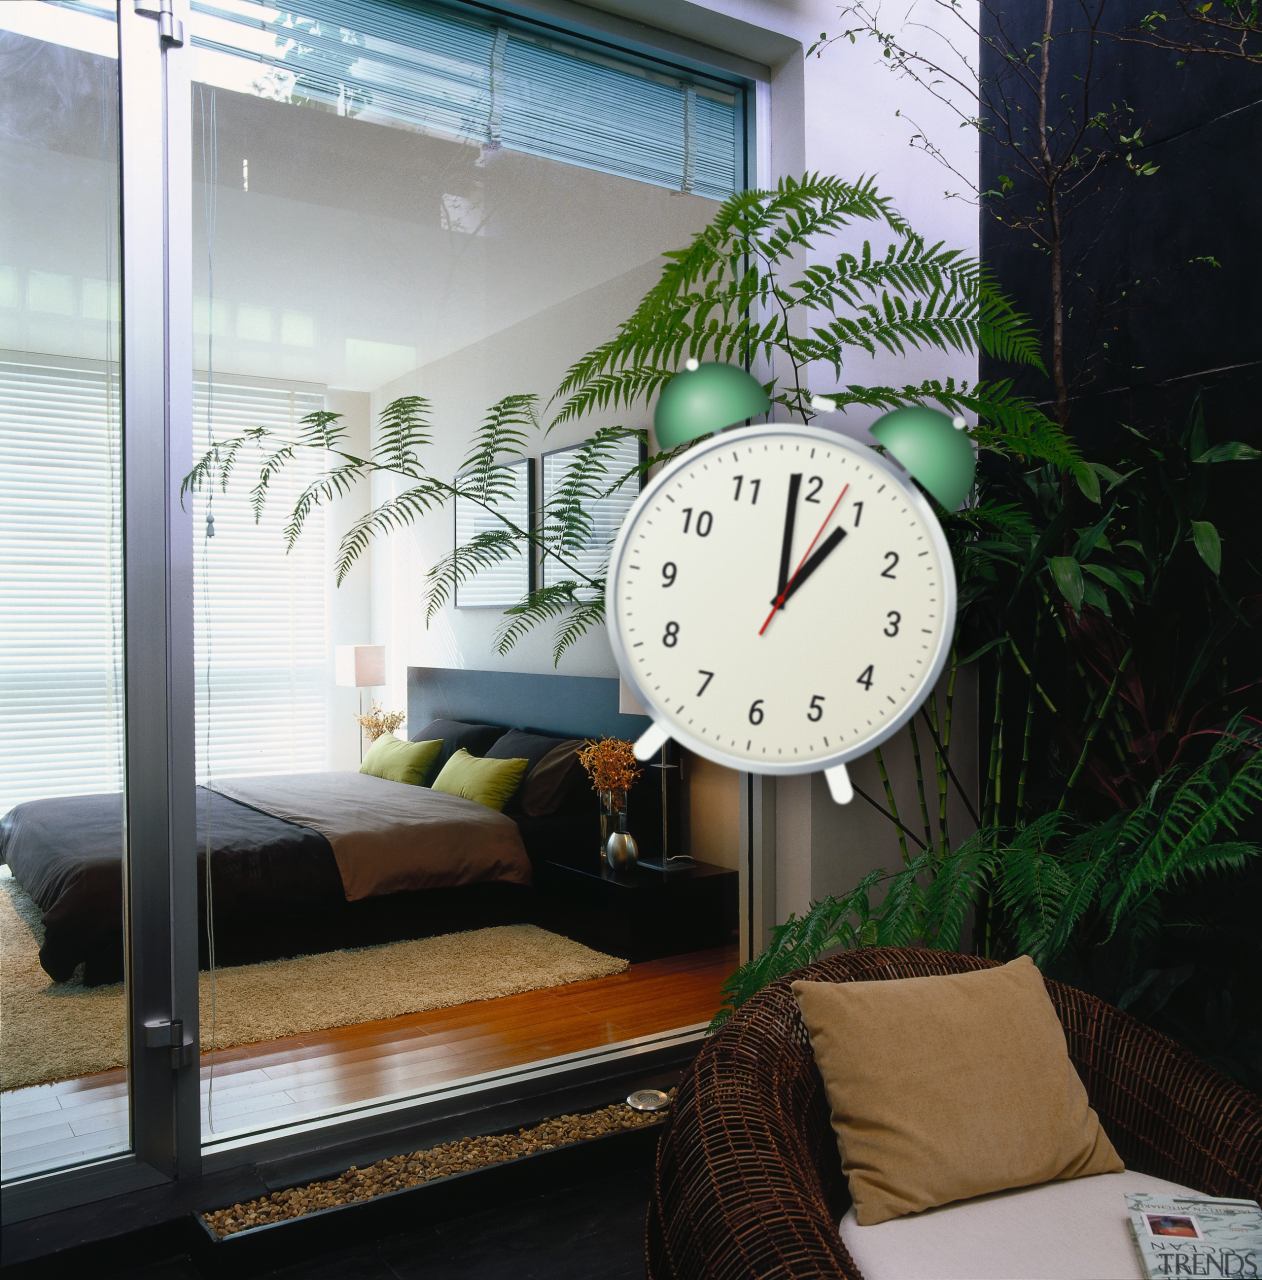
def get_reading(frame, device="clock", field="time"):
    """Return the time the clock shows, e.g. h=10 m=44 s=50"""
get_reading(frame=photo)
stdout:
h=12 m=59 s=3
